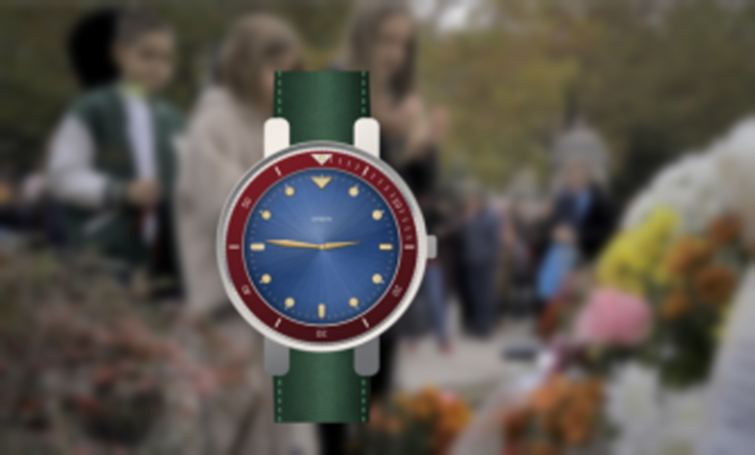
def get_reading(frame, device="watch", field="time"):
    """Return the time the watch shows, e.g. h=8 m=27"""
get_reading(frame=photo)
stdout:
h=2 m=46
